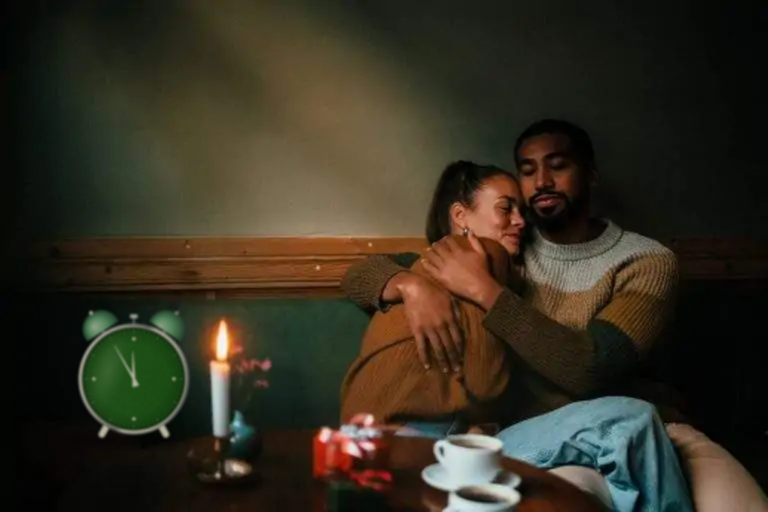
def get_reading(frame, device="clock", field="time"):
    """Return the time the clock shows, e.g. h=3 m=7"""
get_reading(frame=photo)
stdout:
h=11 m=55
